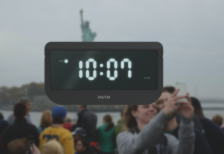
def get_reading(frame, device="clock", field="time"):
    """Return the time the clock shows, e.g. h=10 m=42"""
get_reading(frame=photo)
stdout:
h=10 m=7
